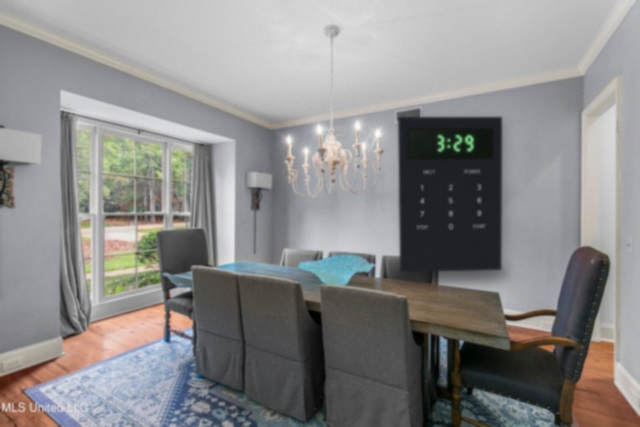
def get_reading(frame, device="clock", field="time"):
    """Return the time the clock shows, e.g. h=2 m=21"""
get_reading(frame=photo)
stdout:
h=3 m=29
